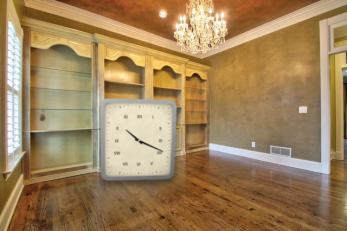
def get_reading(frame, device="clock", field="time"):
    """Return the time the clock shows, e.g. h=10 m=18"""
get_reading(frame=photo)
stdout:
h=10 m=19
